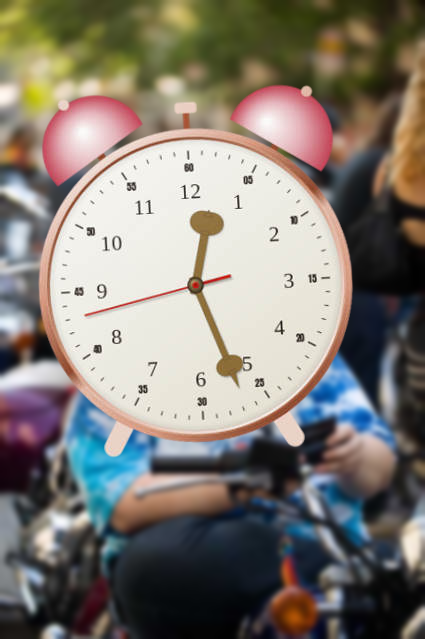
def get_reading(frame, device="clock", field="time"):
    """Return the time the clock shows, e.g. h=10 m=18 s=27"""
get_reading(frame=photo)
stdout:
h=12 m=26 s=43
